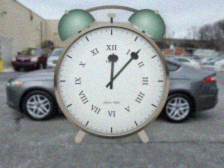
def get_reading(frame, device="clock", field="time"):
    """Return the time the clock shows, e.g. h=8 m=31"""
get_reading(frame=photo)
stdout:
h=12 m=7
